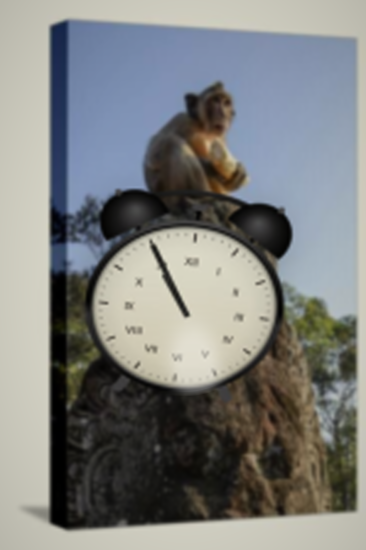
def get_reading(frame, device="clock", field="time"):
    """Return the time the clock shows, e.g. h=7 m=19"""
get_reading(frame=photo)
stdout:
h=10 m=55
